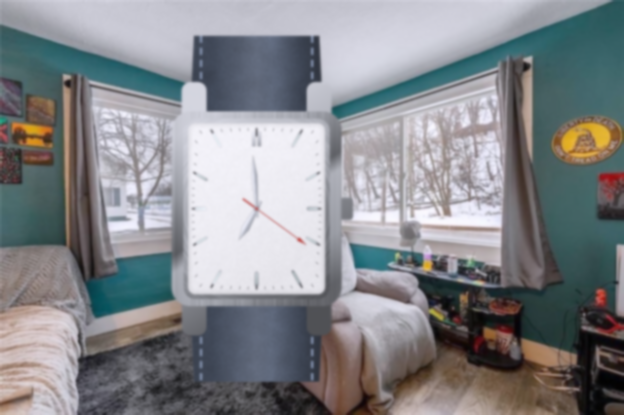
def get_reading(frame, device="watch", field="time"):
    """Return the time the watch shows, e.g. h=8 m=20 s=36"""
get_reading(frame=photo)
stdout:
h=6 m=59 s=21
